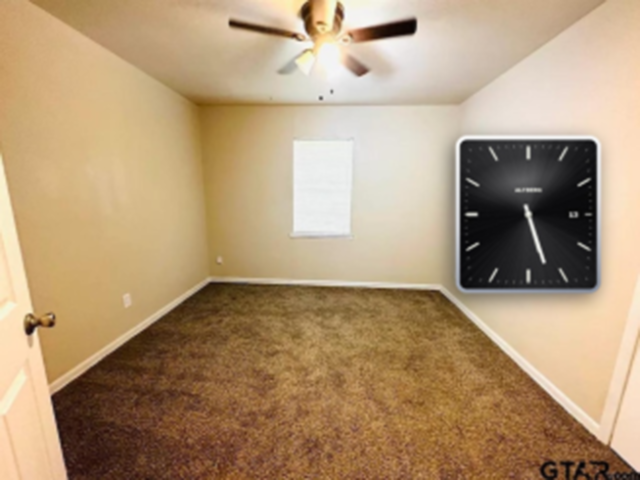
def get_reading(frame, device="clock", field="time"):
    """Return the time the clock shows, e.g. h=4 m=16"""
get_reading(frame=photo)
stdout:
h=5 m=27
